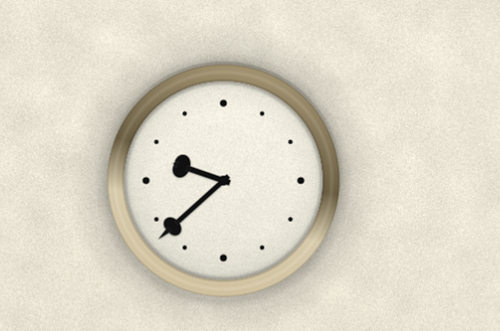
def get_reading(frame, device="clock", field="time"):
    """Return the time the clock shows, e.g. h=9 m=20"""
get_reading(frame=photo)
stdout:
h=9 m=38
